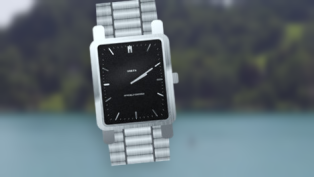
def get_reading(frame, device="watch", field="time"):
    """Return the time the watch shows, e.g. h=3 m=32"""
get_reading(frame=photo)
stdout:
h=2 m=10
